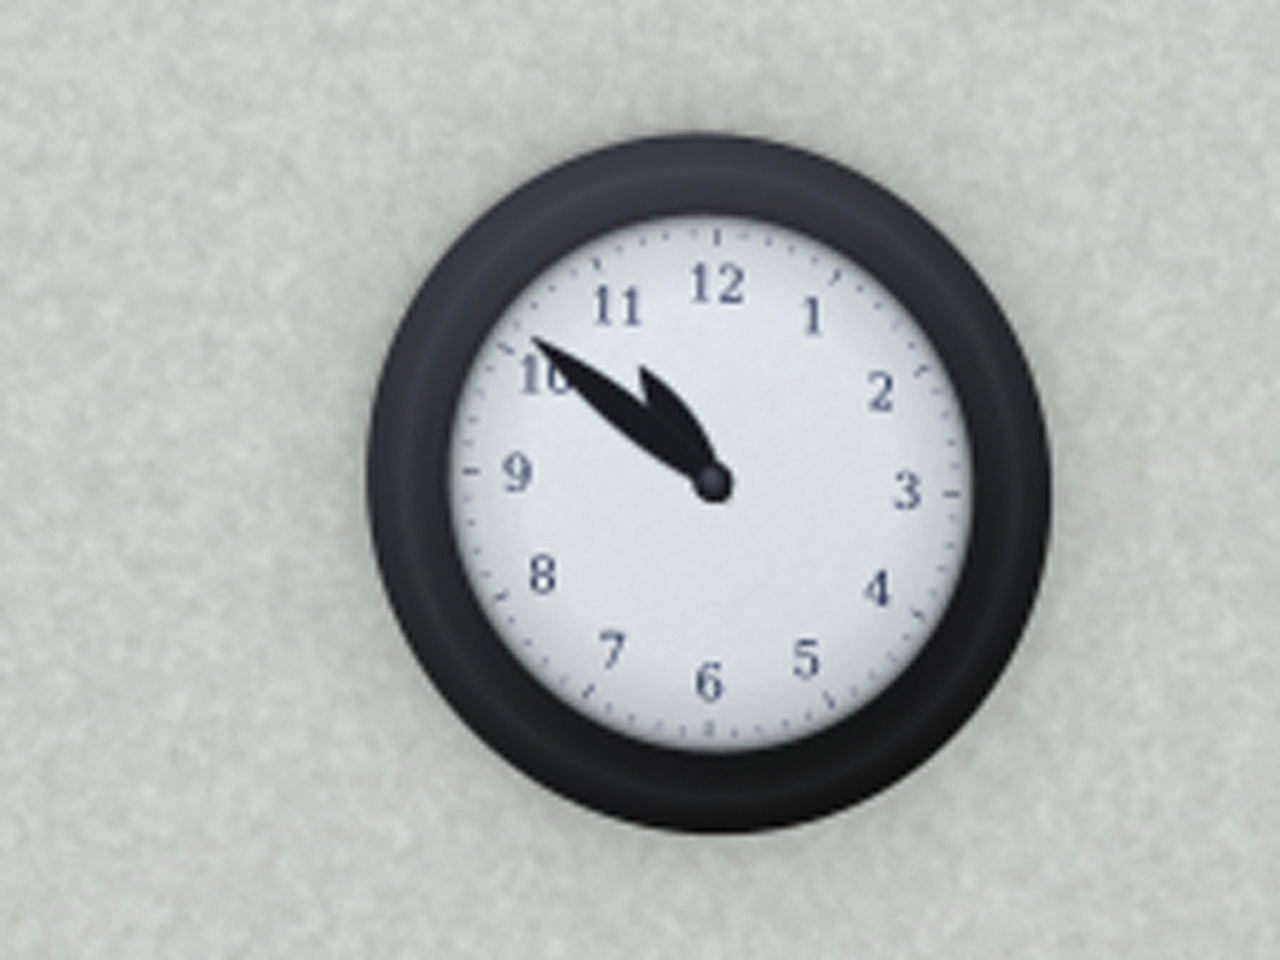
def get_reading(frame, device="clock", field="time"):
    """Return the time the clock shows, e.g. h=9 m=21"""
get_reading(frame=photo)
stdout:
h=10 m=51
